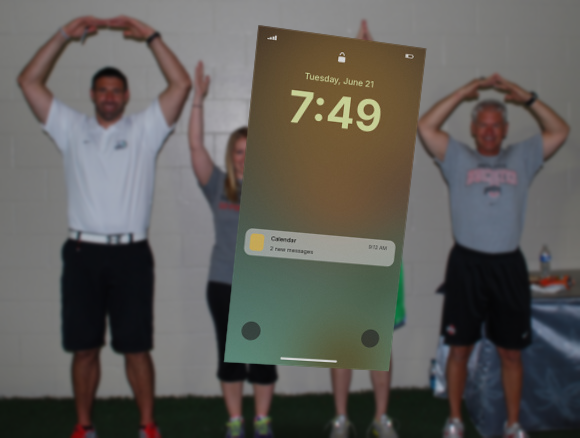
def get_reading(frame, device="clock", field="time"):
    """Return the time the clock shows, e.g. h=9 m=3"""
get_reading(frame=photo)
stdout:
h=7 m=49
